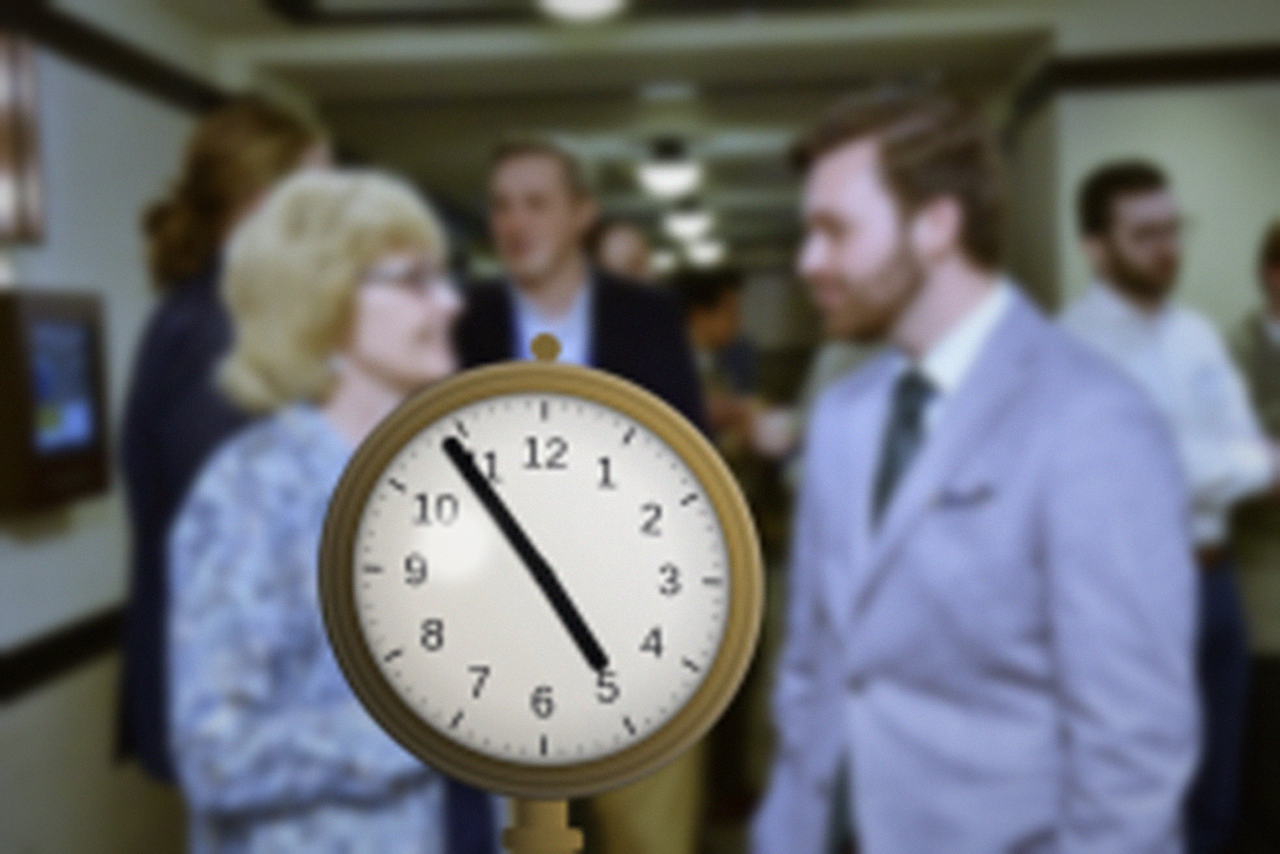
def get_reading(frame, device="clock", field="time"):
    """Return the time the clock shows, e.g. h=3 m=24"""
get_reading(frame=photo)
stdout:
h=4 m=54
